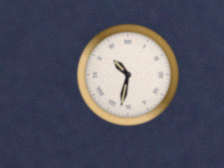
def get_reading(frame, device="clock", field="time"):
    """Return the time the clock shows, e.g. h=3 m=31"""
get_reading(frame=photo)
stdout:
h=10 m=32
